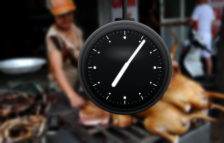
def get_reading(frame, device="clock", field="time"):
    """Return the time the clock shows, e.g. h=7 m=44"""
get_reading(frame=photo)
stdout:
h=7 m=6
